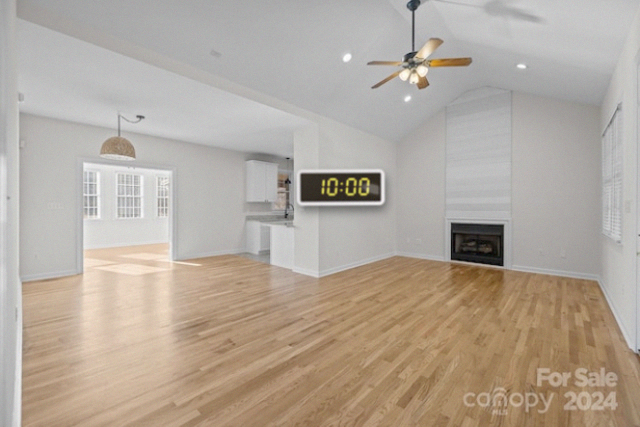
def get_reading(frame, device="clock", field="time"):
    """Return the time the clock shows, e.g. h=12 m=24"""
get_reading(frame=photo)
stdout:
h=10 m=0
